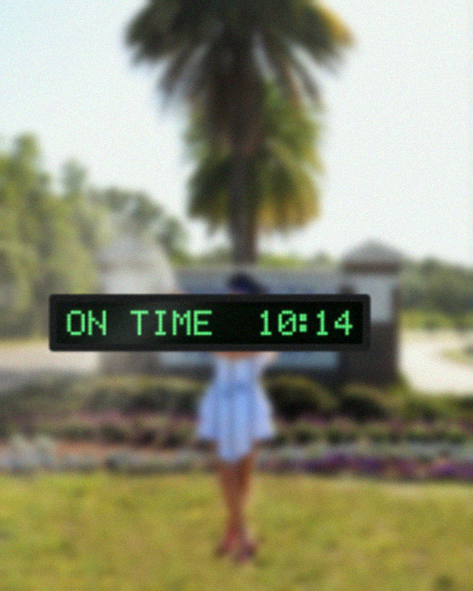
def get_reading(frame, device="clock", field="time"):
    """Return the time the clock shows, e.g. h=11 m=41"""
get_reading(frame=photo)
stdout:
h=10 m=14
